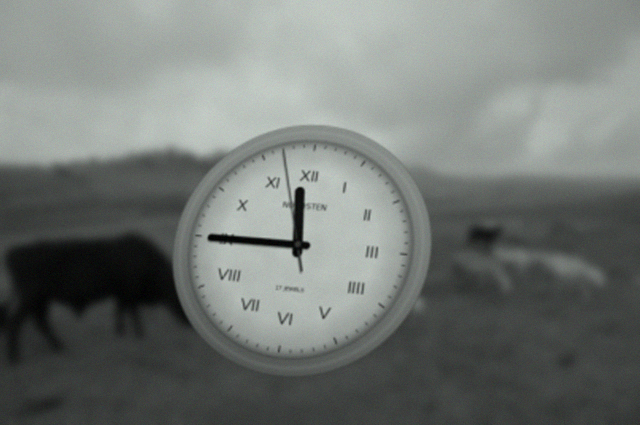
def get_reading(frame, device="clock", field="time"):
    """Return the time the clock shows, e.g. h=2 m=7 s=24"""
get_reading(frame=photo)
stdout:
h=11 m=44 s=57
